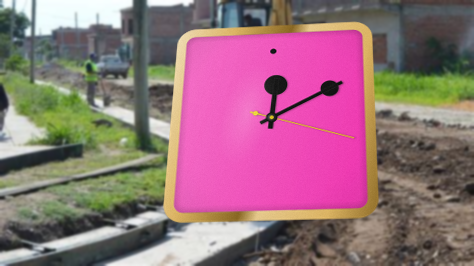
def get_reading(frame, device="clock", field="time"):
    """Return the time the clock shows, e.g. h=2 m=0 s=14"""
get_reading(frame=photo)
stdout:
h=12 m=10 s=18
